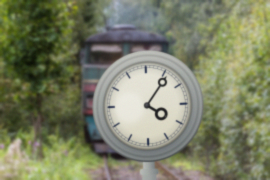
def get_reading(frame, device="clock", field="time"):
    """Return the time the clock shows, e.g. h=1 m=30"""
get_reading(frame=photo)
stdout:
h=4 m=6
